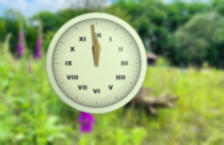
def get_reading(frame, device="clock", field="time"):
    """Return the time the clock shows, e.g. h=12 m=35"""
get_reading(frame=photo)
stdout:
h=11 m=59
